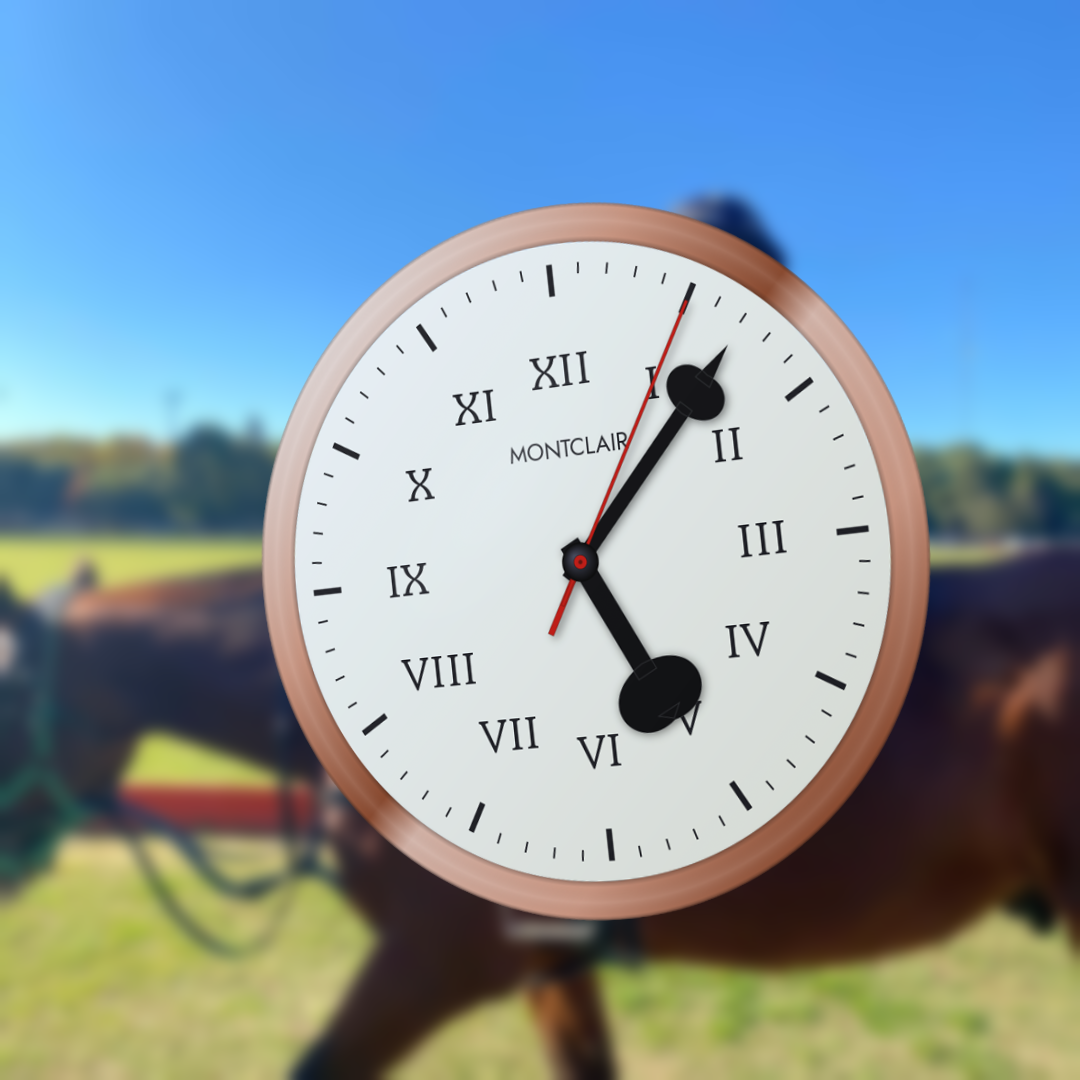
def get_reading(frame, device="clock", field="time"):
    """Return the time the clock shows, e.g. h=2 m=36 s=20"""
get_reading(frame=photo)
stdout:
h=5 m=7 s=5
